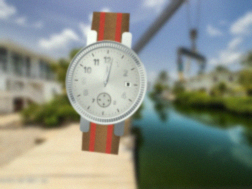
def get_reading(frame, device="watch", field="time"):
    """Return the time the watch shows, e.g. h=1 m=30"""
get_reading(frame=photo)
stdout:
h=12 m=2
